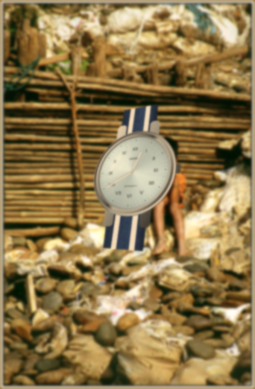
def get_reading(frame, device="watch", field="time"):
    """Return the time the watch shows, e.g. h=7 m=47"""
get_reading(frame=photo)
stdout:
h=12 m=40
